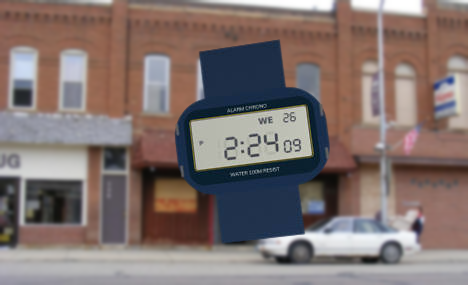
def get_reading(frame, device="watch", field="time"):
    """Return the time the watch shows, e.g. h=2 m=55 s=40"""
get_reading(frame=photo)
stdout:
h=2 m=24 s=9
